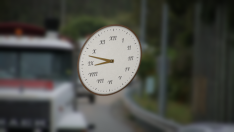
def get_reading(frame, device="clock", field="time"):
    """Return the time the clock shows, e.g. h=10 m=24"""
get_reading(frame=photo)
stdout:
h=8 m=48
